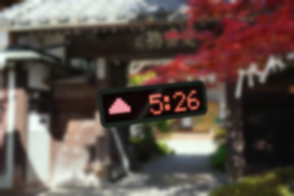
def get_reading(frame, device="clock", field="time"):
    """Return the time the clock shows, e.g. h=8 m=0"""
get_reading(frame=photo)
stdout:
h=5 m=26
